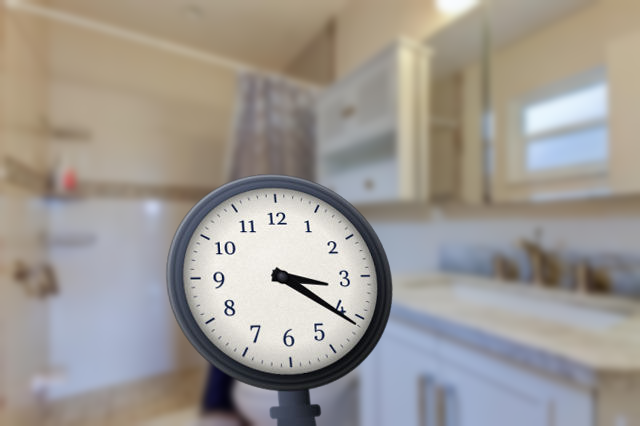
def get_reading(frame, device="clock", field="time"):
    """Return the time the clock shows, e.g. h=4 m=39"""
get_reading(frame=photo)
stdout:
h=3 m=21
